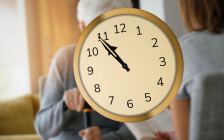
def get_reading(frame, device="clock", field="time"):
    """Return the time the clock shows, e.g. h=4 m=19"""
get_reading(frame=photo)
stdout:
h=10 m=54
